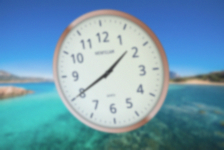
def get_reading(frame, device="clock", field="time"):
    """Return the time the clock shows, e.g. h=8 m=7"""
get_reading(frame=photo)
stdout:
h=1 m=40
